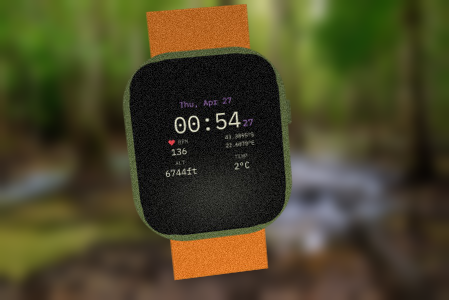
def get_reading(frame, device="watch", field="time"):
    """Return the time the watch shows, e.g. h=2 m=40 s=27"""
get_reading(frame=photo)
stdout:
h=0 m=54 s=27
